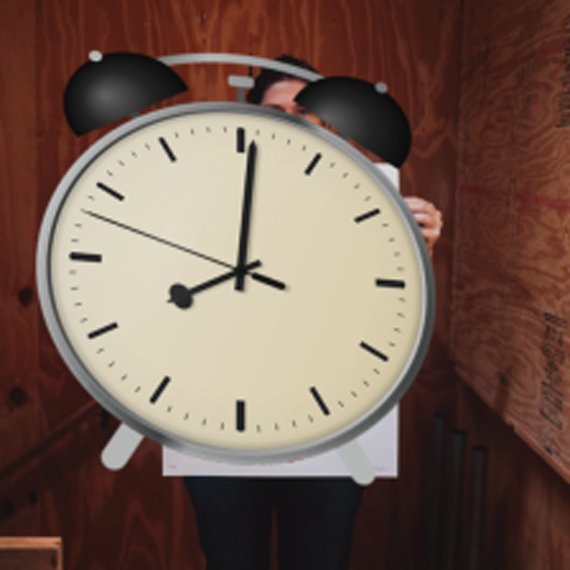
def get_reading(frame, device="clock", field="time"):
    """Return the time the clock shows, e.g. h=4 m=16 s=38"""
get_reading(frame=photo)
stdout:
h=8 m=0 s=48
